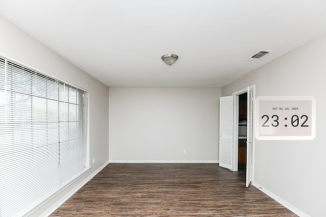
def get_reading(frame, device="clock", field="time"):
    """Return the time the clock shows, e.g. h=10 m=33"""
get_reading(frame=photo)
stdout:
h=23 m=2
